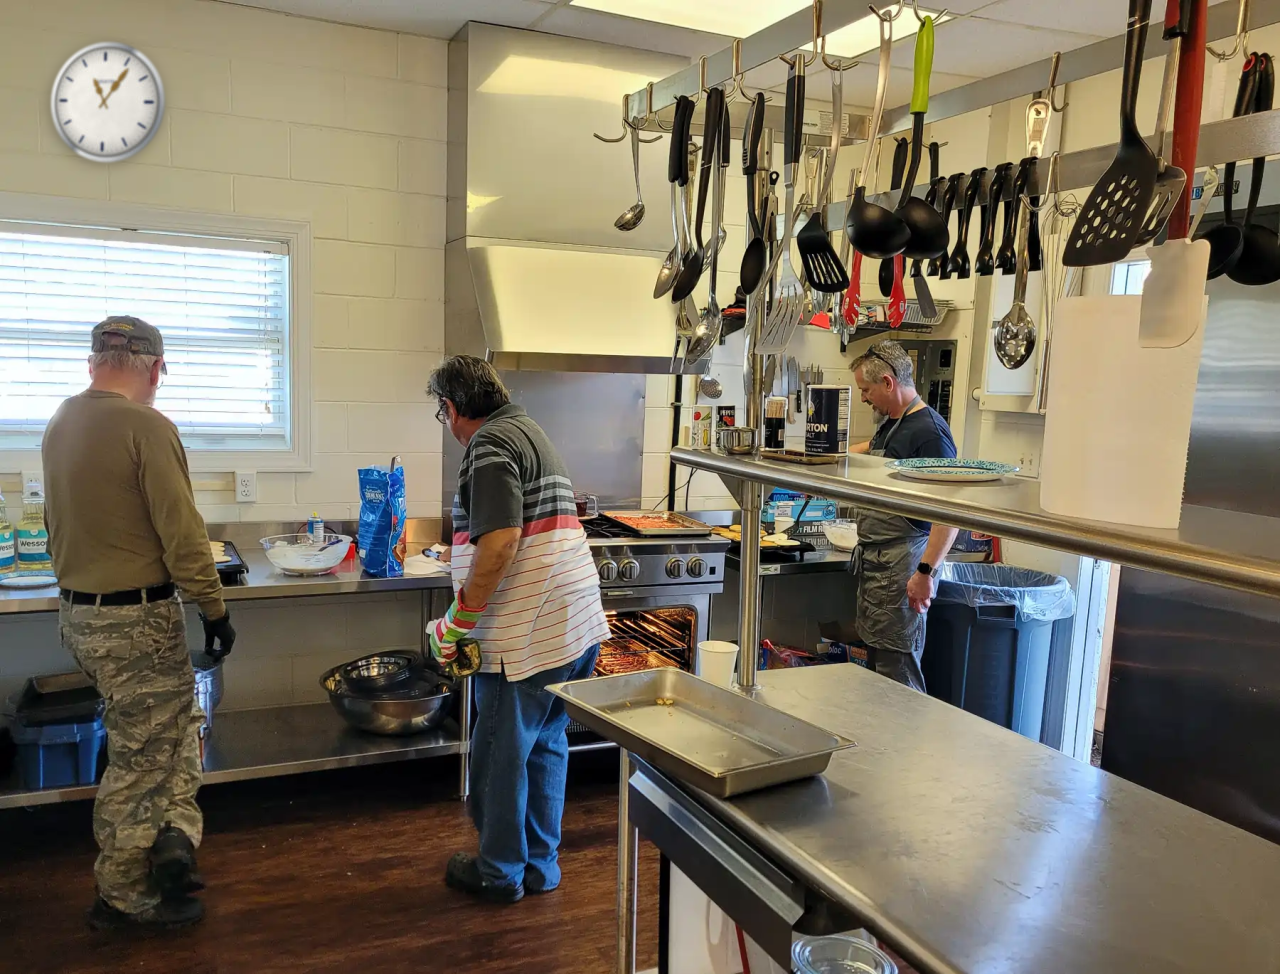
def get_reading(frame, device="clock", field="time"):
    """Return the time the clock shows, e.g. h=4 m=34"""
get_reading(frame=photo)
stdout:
h=11 m=6
